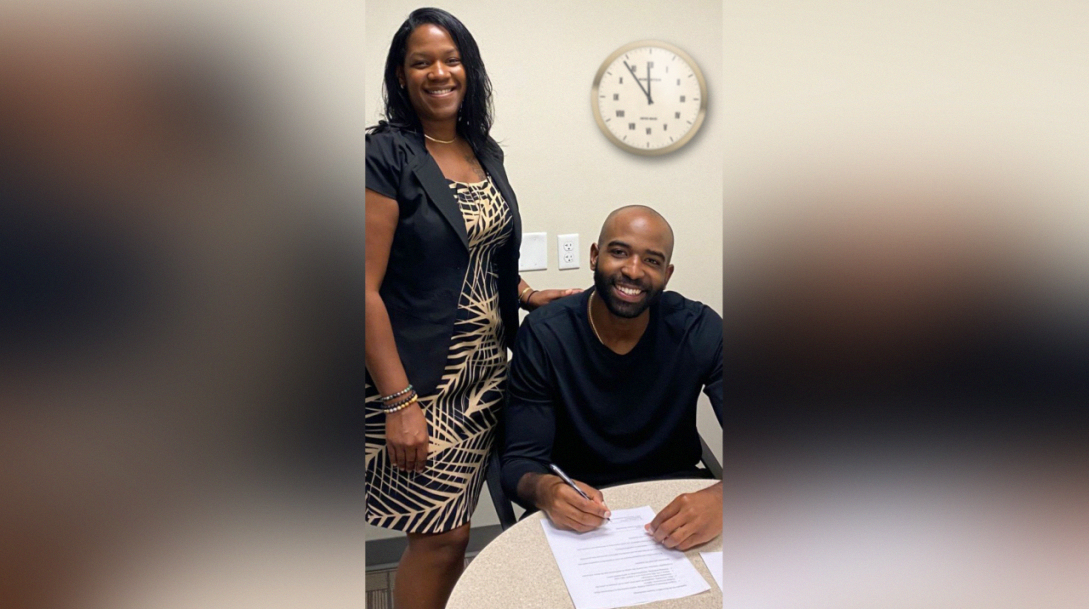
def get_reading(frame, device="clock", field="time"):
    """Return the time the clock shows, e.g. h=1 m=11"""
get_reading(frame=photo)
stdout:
h=11 m=54
